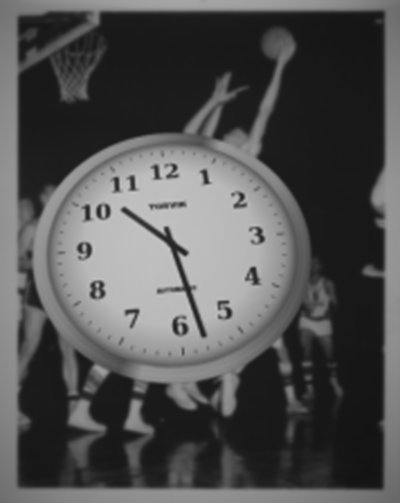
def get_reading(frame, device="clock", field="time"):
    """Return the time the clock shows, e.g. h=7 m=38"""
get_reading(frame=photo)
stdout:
h=10 m=28
